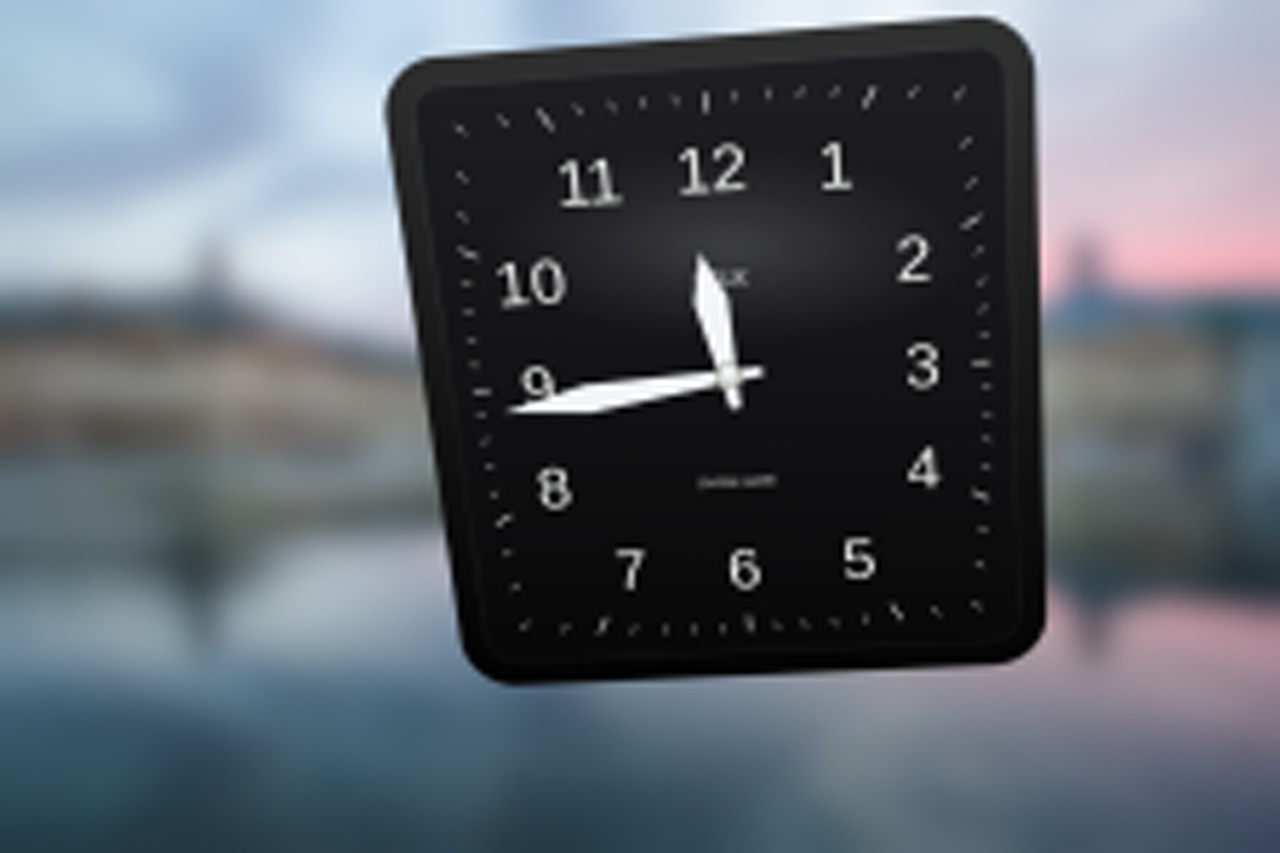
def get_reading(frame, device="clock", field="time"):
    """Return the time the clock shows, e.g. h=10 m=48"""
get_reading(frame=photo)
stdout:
h=11 m=44
